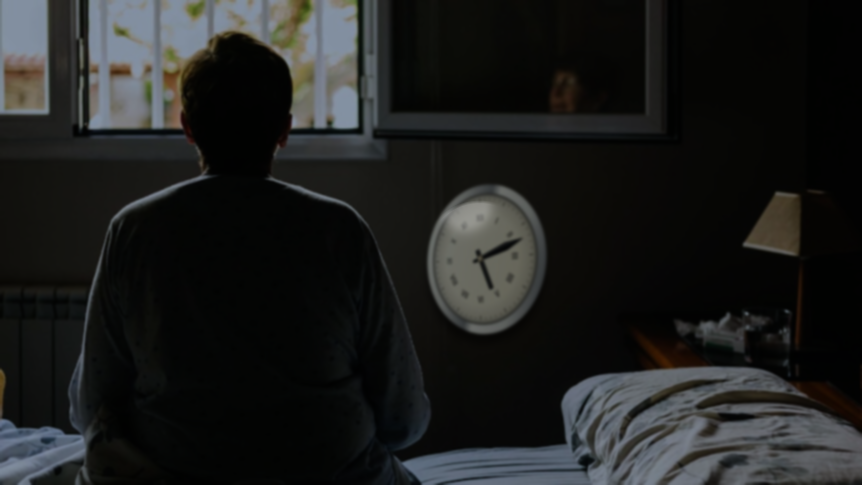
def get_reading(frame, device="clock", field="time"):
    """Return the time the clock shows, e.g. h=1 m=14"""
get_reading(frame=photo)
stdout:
h=5 m=12
